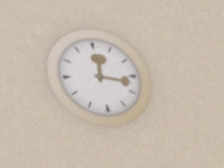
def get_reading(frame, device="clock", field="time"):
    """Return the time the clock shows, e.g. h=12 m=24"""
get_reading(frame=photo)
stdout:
h=12 m=17
